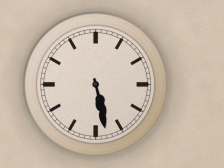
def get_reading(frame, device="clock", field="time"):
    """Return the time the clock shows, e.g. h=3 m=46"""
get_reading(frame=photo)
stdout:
h=5 m=28
